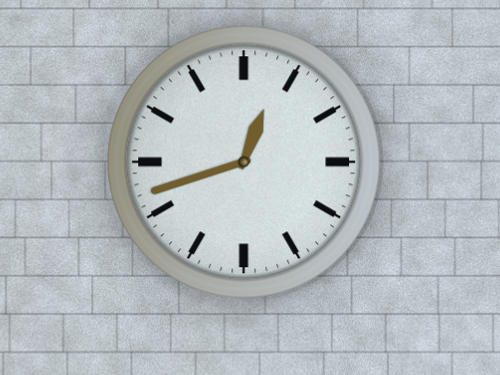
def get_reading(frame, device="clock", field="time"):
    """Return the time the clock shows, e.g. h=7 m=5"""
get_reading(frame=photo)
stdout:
h=12 m=42
